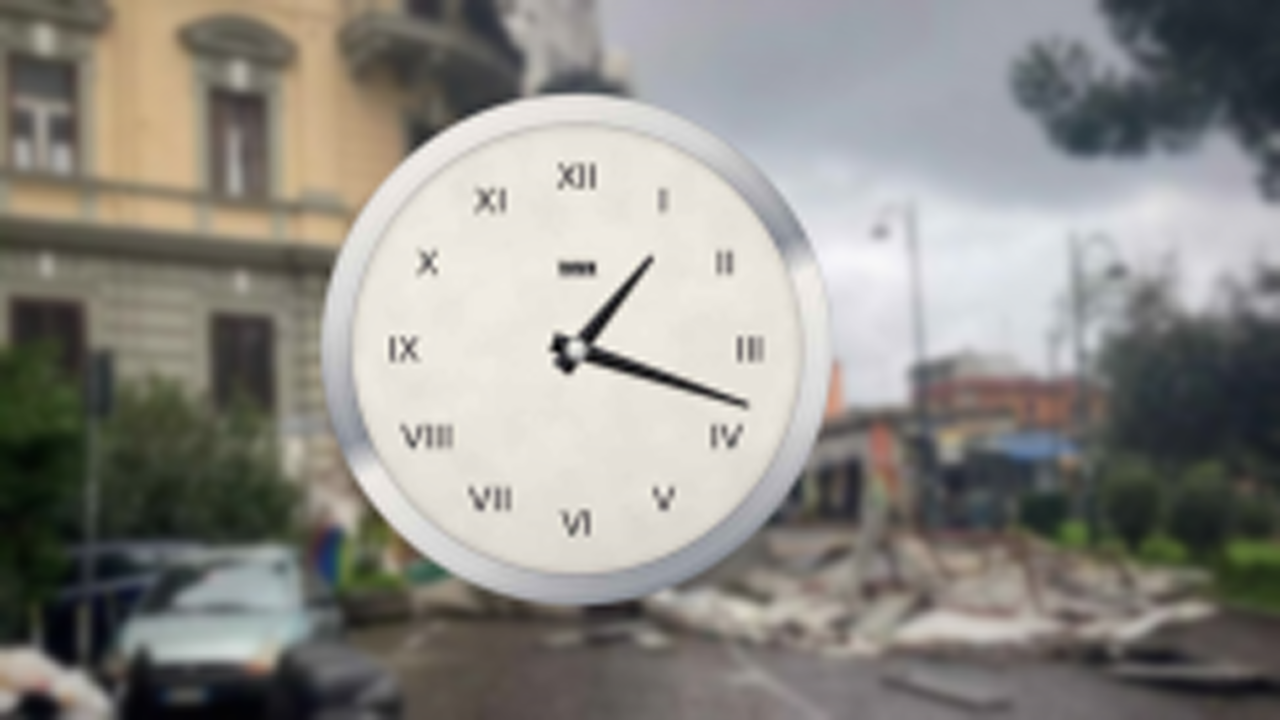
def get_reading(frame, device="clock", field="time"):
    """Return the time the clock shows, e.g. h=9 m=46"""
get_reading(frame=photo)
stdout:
h=1 m=18
